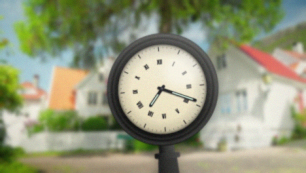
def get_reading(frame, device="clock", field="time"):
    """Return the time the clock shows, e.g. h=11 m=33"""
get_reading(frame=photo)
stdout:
h=7 m=19
